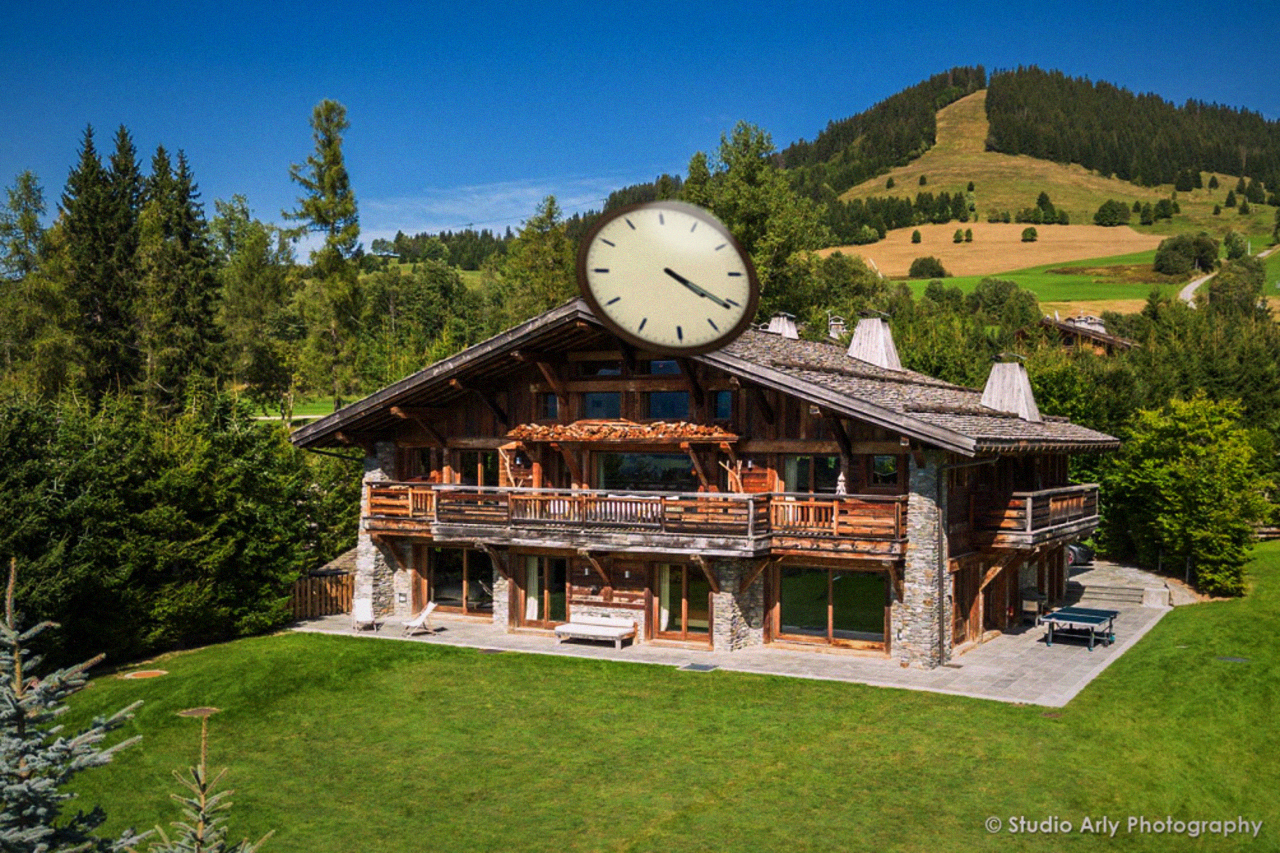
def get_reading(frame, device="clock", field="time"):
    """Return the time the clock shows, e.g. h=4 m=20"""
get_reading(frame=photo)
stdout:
h=4 m=21
